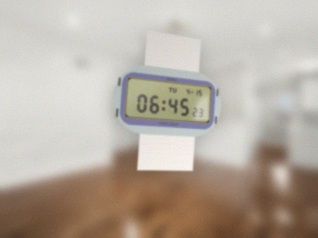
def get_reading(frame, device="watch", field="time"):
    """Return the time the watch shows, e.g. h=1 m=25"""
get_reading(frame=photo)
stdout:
h=6 m=45
